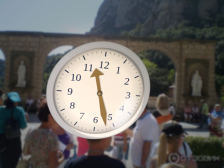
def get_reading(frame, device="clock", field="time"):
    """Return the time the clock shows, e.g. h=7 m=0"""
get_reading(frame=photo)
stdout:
h=11 m=27
